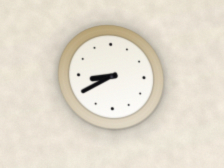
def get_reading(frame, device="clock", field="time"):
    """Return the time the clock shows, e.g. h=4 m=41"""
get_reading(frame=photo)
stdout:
h=8 m=40
